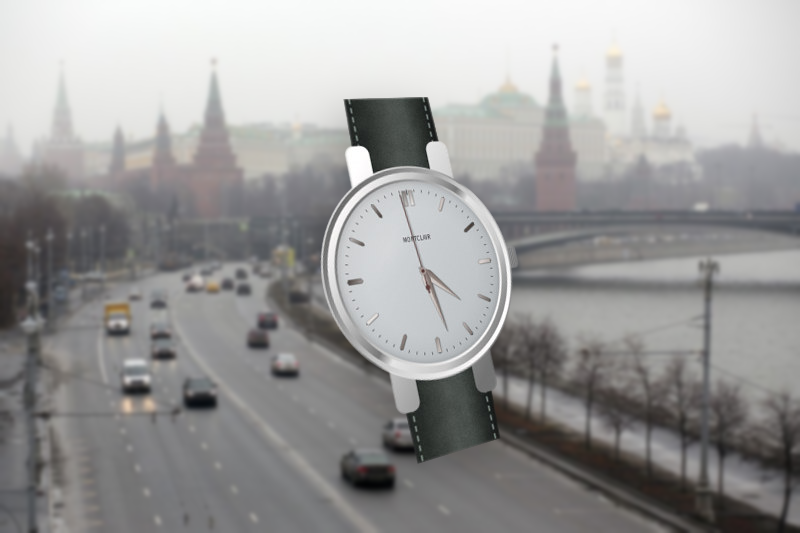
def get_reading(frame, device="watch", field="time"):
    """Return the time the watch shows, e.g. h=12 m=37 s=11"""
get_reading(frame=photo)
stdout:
h=4 m=27 s=59
